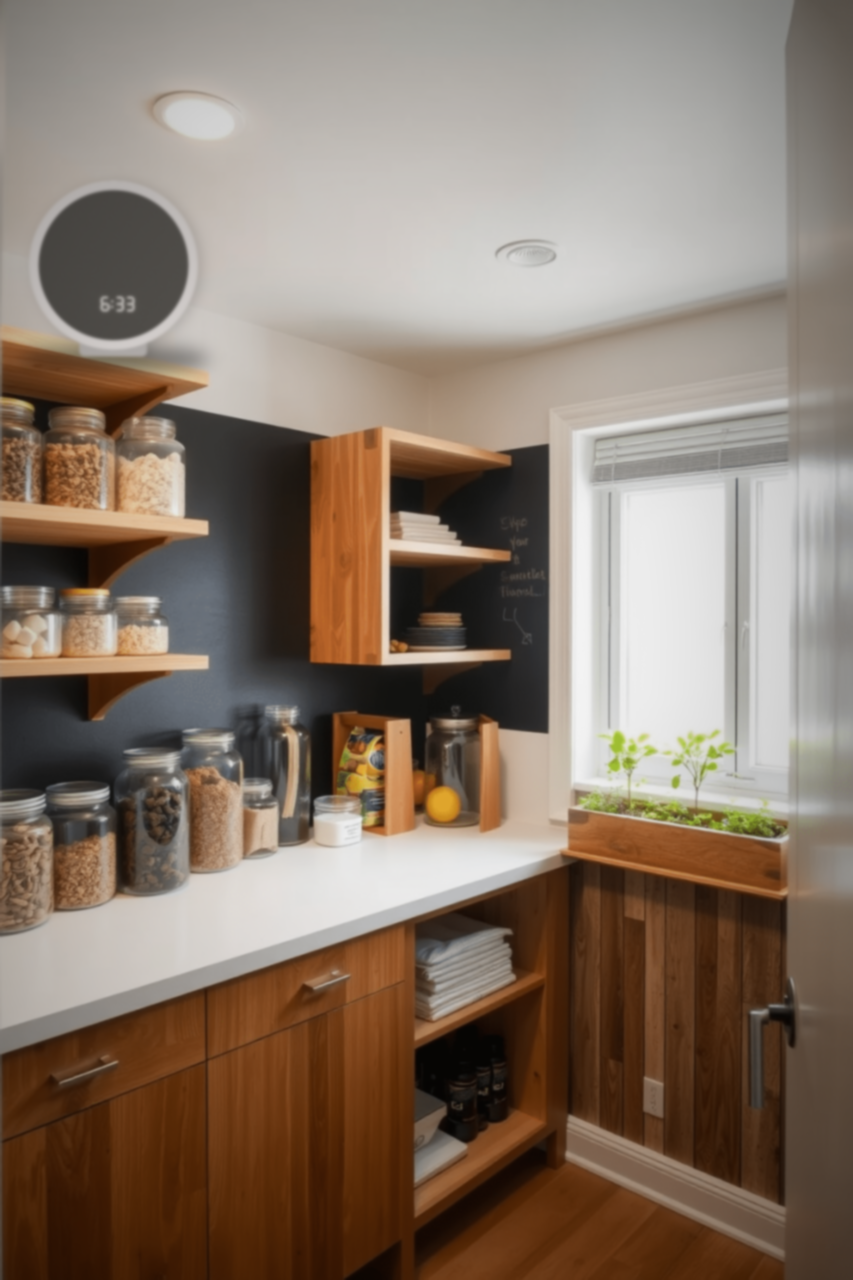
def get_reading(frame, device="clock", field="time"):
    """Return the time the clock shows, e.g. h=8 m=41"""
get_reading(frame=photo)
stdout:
h=6 m=33
